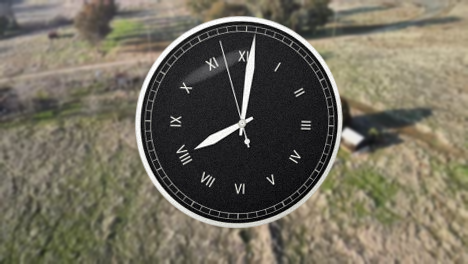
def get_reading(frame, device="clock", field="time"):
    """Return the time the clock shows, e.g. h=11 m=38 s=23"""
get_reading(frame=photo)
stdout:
h=8 m=0 s=57
